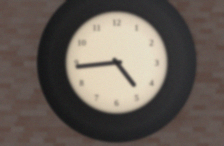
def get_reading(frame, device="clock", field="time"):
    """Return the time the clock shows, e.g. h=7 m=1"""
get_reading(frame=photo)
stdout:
h=4 m=44
